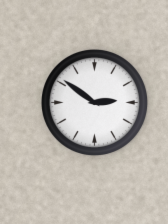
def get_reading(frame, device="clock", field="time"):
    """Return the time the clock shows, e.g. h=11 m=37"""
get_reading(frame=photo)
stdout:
h=2 m=51
